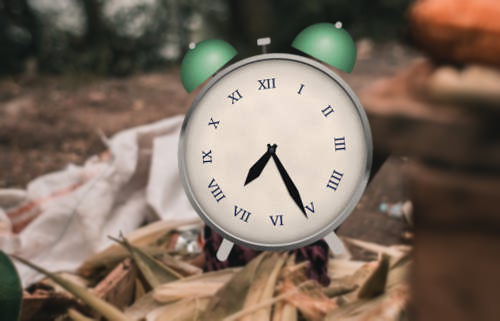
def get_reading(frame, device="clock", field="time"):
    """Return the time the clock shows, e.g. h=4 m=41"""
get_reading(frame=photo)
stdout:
h=7 m=26
